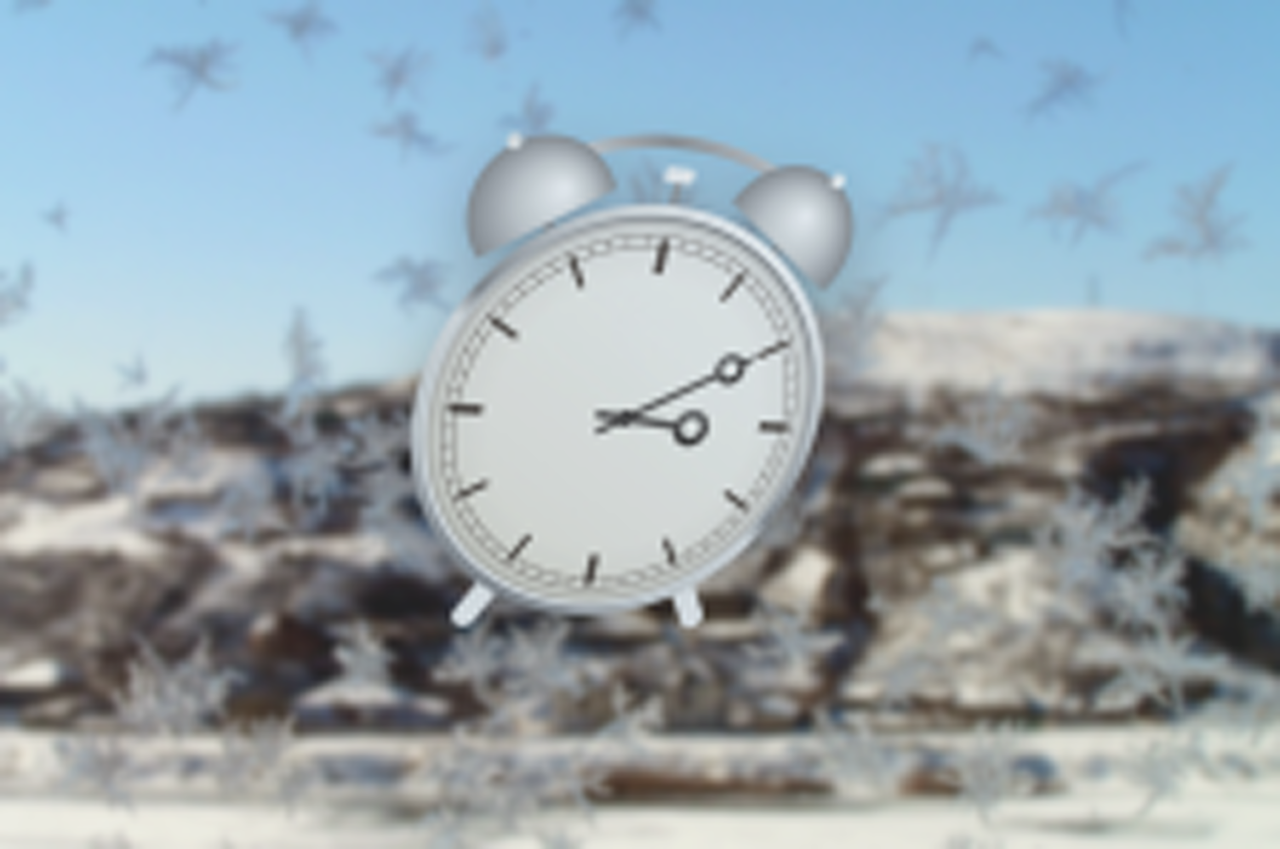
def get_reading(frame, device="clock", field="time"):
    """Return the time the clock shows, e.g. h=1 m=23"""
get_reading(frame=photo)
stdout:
h=3 m=10
